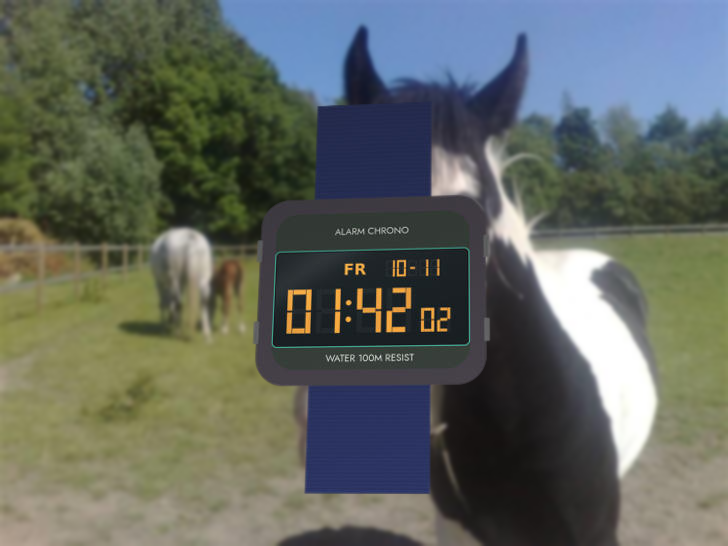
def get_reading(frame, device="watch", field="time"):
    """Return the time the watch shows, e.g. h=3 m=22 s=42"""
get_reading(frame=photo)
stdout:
h=1 m=42 s=2
